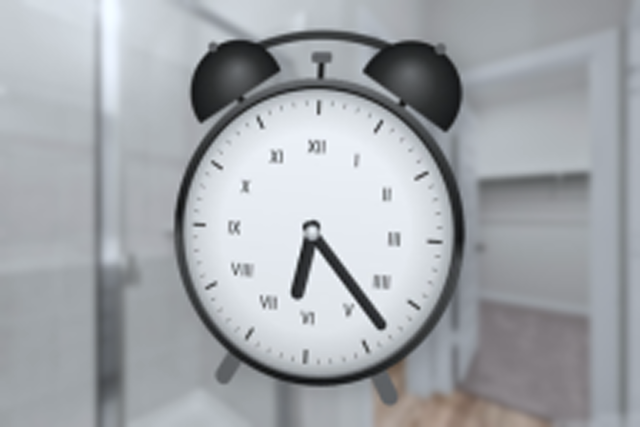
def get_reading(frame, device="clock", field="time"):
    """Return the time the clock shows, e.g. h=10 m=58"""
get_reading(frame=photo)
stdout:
h=6 m=23
